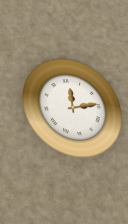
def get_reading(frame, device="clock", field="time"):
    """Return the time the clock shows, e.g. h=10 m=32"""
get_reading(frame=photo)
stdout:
h=12 m=14
